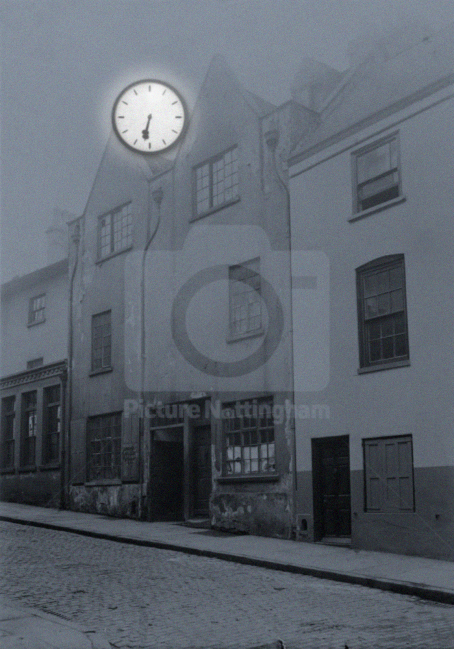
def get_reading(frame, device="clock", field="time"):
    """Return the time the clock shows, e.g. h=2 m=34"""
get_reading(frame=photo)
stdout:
h=6 m=32
